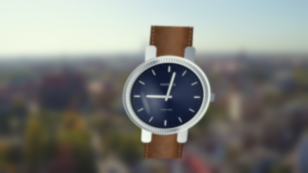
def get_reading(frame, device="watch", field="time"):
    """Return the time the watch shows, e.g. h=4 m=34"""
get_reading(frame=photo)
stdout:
h=9 m=2
